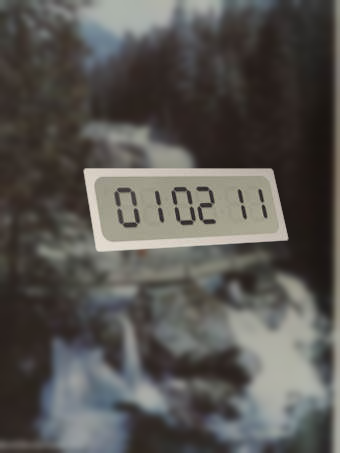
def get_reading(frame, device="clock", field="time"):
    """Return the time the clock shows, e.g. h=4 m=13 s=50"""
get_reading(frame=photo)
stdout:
h=1 m=2 s=11
